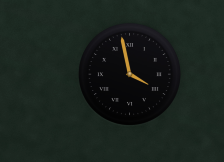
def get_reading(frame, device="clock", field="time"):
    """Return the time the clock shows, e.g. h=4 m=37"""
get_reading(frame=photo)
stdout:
h=3 m=58
